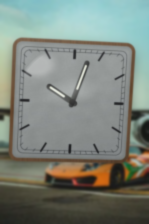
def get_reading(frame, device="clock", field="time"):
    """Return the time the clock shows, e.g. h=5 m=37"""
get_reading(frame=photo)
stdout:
h=10 m=3
